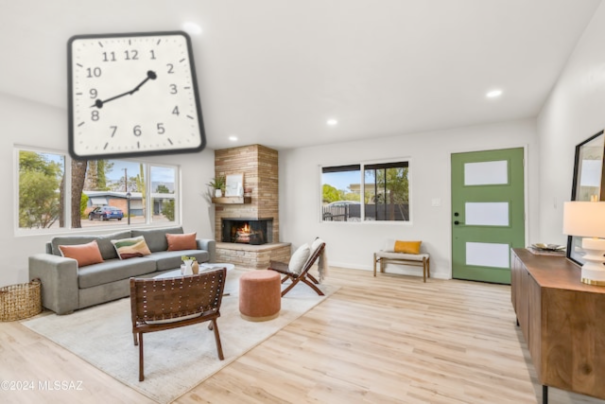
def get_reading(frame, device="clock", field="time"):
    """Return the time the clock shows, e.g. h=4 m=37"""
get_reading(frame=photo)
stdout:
h=1 m=42
